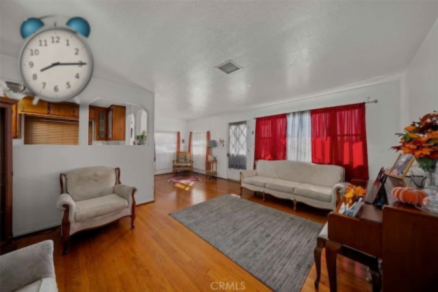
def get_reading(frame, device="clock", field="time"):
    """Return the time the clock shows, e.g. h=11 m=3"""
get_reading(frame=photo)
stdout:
h=8 m=15
